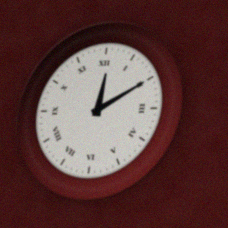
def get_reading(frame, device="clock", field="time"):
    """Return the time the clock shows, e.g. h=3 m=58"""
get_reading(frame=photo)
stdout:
h=12 m=10
